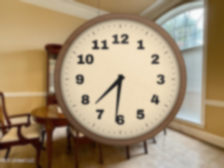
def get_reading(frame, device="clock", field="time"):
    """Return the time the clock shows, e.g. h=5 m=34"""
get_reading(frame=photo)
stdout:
h=7 m=31
